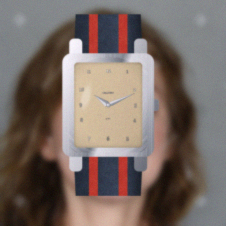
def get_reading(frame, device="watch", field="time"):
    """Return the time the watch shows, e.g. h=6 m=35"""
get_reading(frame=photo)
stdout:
h=10 m=11
